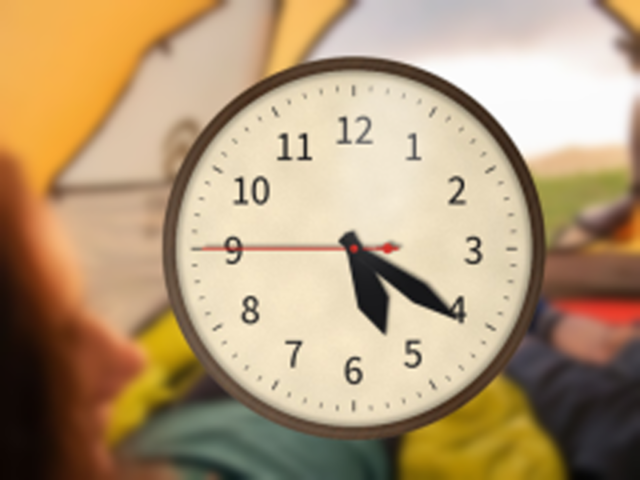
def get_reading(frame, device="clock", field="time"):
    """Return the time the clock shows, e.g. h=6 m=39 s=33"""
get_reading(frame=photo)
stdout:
h=5 m=20 s=45
